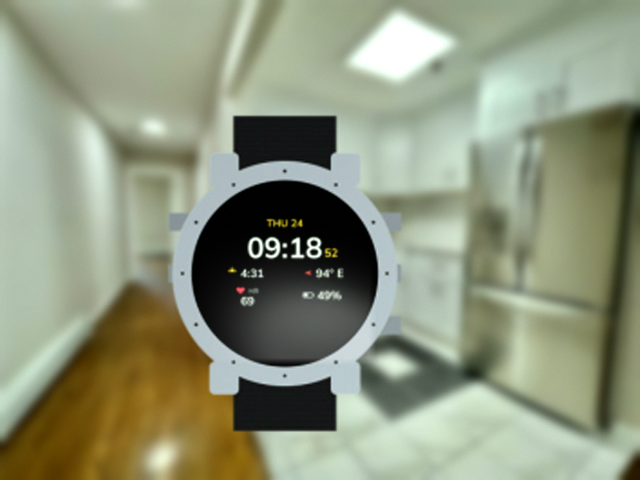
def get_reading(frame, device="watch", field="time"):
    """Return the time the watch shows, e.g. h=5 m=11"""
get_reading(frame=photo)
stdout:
h=9 m=18
